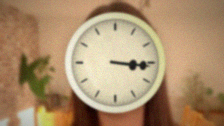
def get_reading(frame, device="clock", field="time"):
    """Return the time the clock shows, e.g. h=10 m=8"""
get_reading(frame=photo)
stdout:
h=3 m=16
